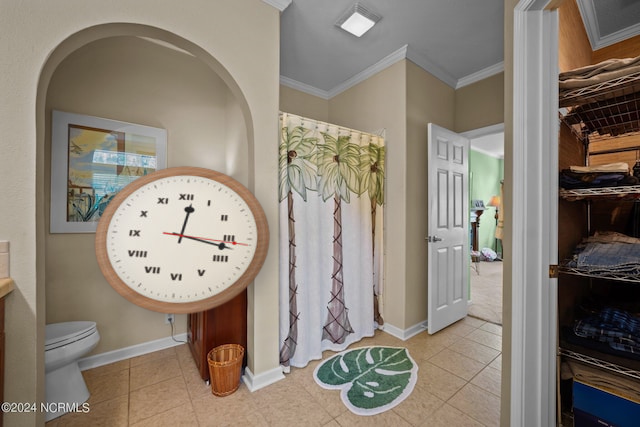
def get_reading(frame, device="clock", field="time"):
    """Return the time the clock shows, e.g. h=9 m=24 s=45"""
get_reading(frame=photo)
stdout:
h=12 m=17 s=16
